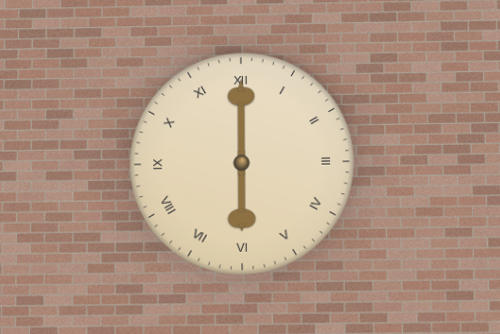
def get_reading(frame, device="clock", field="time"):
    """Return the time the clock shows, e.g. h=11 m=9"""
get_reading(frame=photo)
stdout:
h=6 m=0
